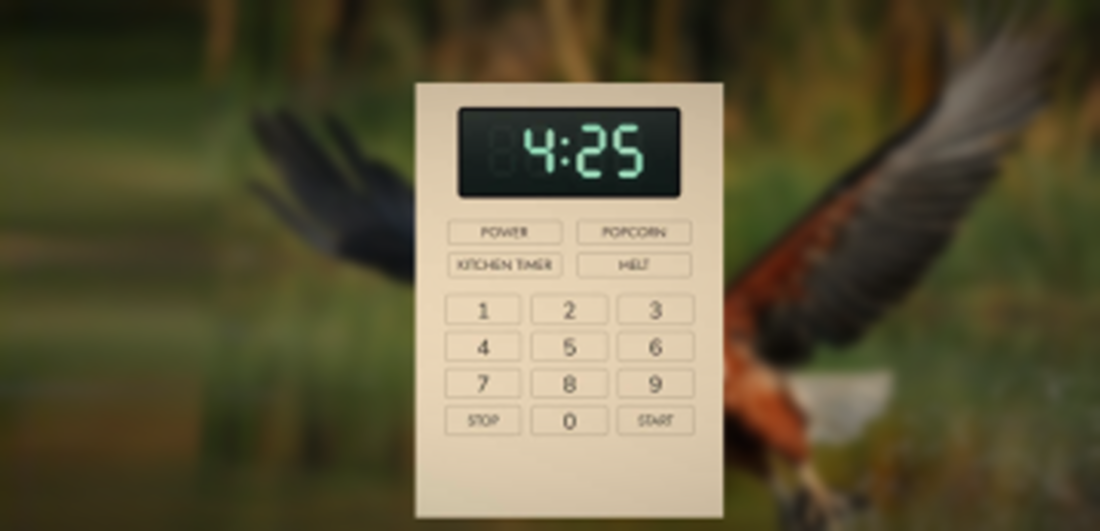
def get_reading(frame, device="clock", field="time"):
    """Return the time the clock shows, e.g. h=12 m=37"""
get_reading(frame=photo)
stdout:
h=4 m=25
